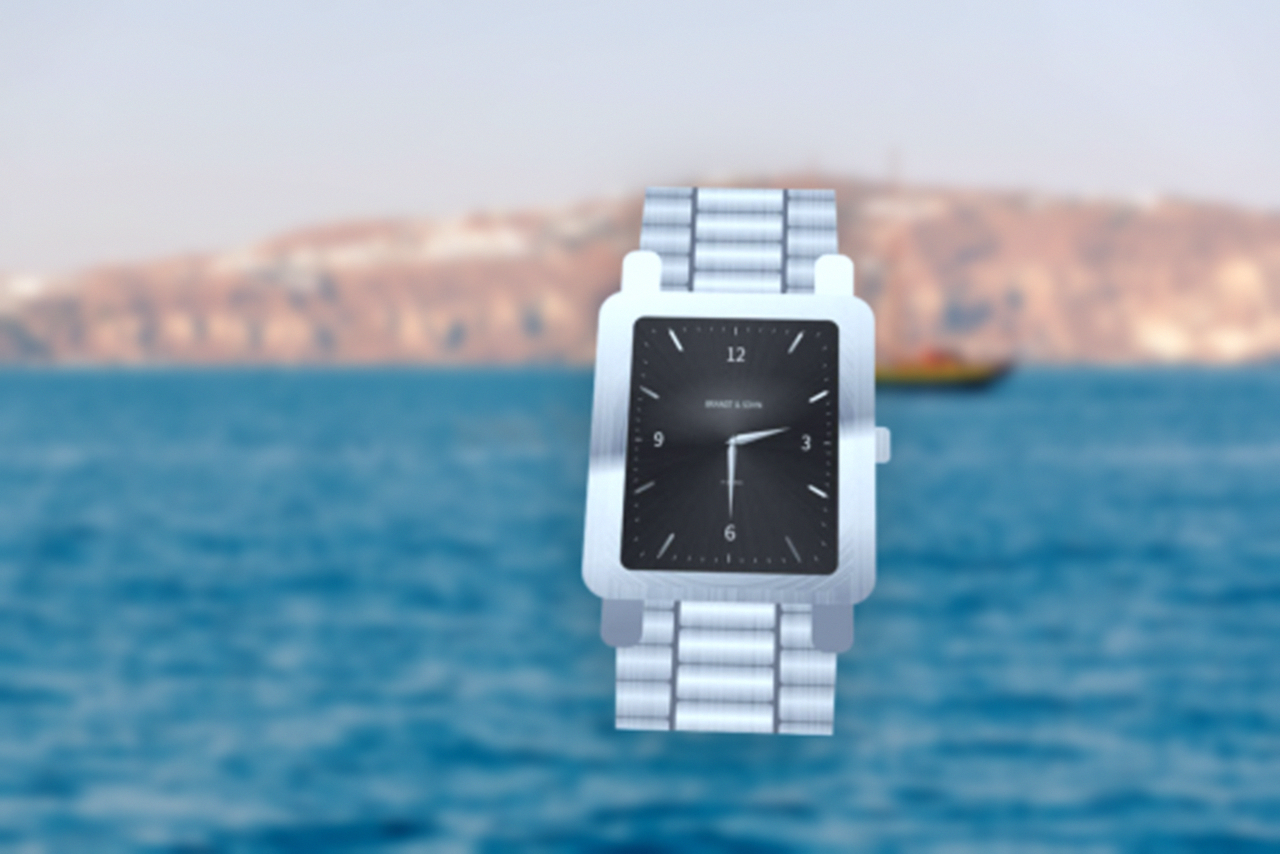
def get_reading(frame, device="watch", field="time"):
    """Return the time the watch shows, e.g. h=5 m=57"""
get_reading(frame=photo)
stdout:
h=2 m=30
